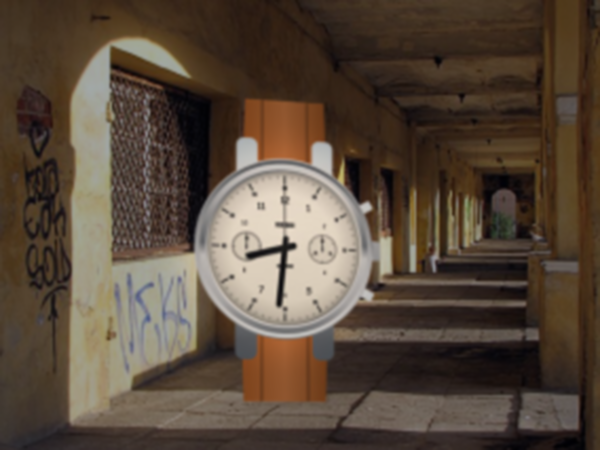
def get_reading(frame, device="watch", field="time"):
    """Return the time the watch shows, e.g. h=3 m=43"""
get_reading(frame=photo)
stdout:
h=8 m=31
